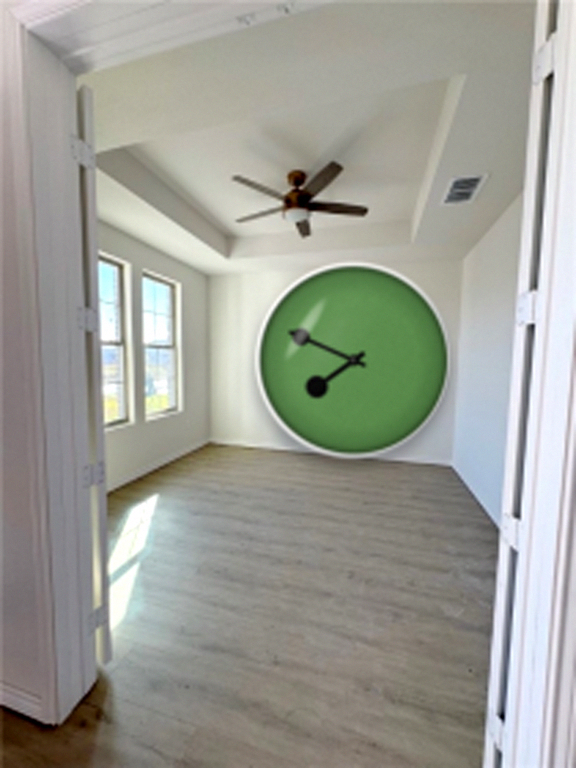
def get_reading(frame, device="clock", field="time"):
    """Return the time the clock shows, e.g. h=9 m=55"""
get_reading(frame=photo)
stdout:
h=7 m=49
